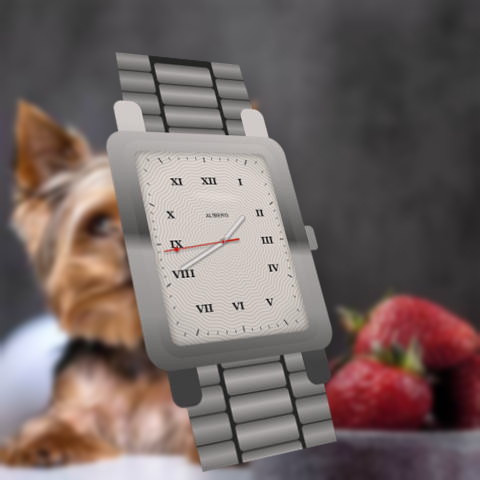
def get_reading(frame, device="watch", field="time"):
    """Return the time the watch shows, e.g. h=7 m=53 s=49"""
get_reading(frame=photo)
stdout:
h=1 m=40 s=44
